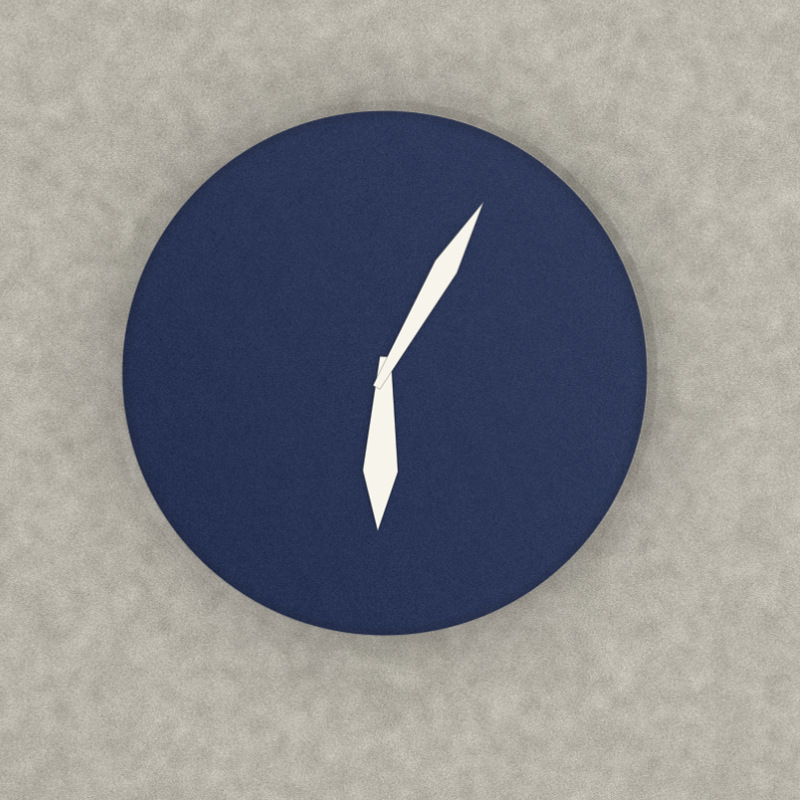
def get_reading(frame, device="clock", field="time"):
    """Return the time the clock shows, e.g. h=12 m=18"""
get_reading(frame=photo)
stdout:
h=6 m=5
